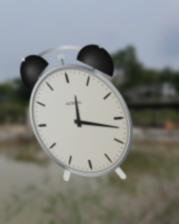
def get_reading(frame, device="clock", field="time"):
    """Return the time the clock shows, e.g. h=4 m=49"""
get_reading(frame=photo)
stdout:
h=12 m=17
